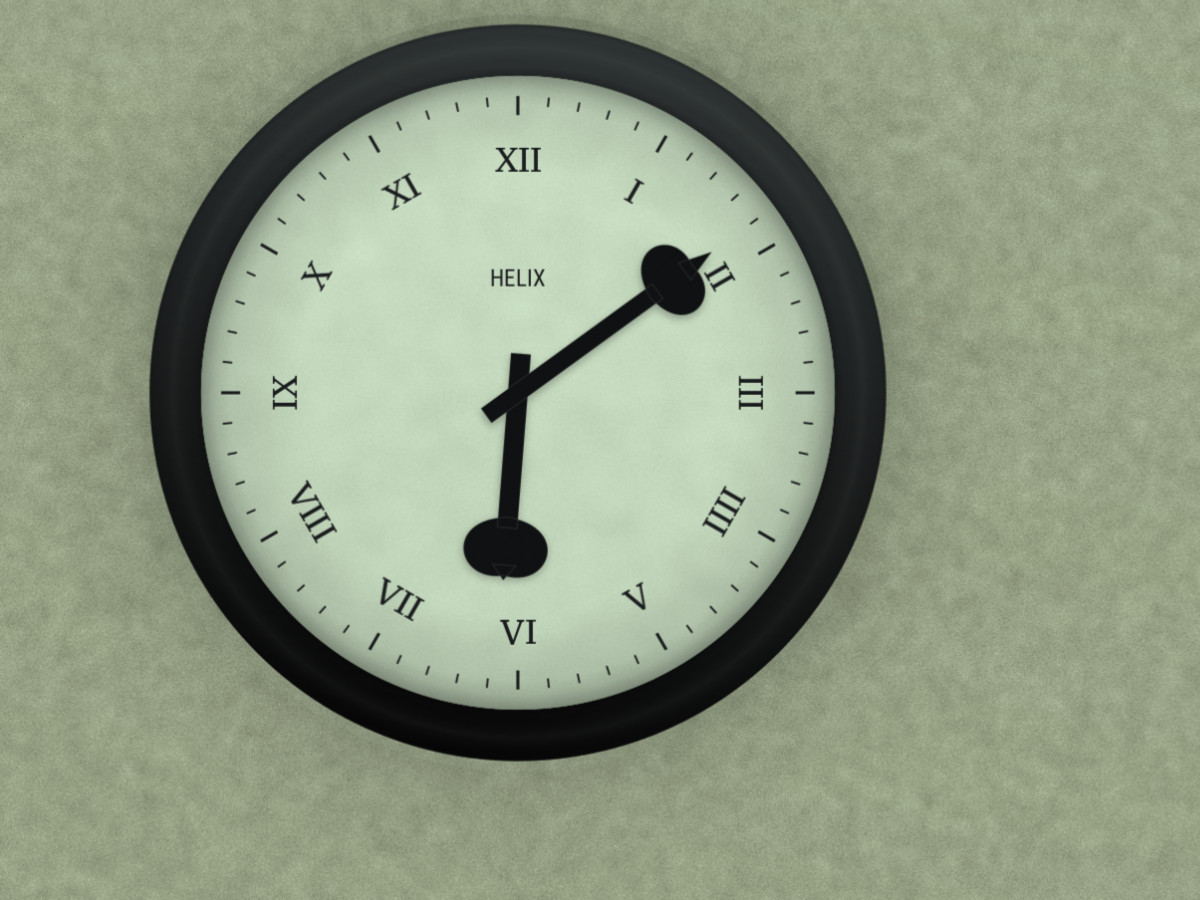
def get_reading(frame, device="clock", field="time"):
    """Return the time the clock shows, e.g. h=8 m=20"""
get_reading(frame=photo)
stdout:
h=6 m=9
